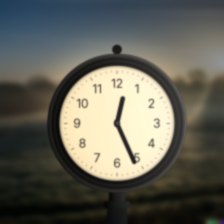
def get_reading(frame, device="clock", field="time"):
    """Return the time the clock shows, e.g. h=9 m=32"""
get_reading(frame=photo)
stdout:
h=12 m=26
